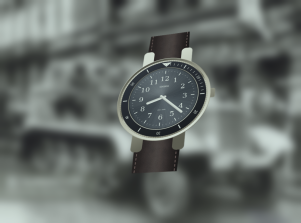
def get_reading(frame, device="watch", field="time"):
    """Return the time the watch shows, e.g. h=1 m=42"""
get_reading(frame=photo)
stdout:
h=8 m=22
